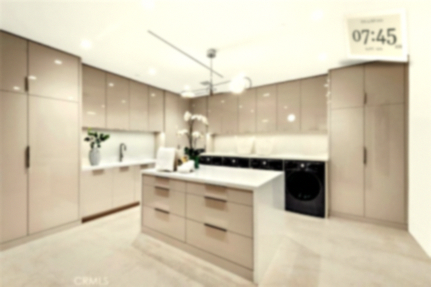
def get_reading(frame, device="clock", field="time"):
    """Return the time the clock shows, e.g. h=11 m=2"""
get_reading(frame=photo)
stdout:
h=7 m=45
